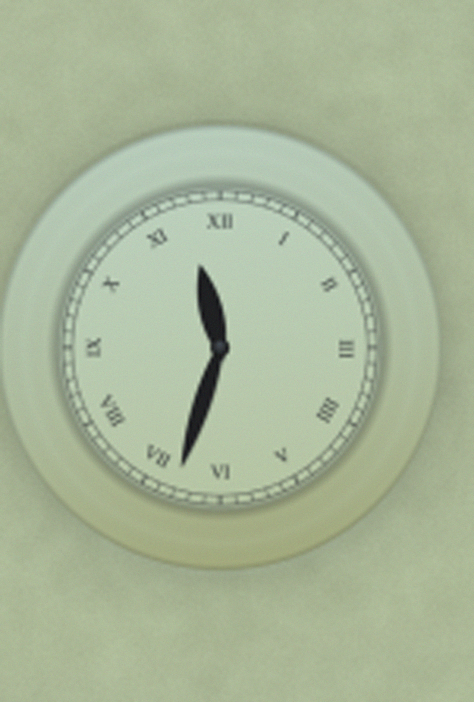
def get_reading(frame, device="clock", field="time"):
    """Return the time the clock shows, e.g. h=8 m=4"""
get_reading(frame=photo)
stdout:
h=11 m=33
